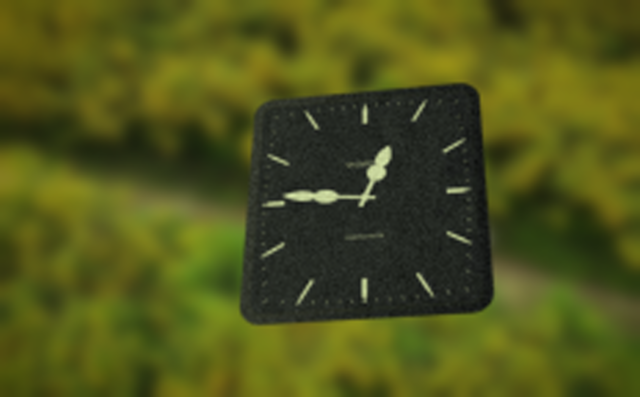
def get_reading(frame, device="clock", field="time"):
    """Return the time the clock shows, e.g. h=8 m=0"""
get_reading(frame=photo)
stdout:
h=12 m=46
